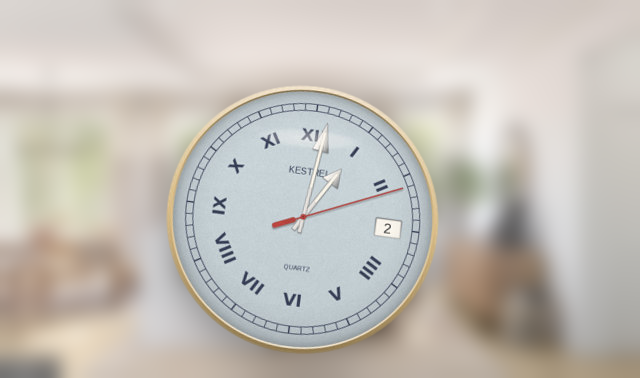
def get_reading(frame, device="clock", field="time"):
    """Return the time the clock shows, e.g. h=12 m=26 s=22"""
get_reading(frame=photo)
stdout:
h=1 m=1 s=11
